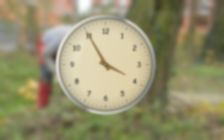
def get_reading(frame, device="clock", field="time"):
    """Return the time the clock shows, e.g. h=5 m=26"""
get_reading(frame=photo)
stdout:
h=3 m=55
